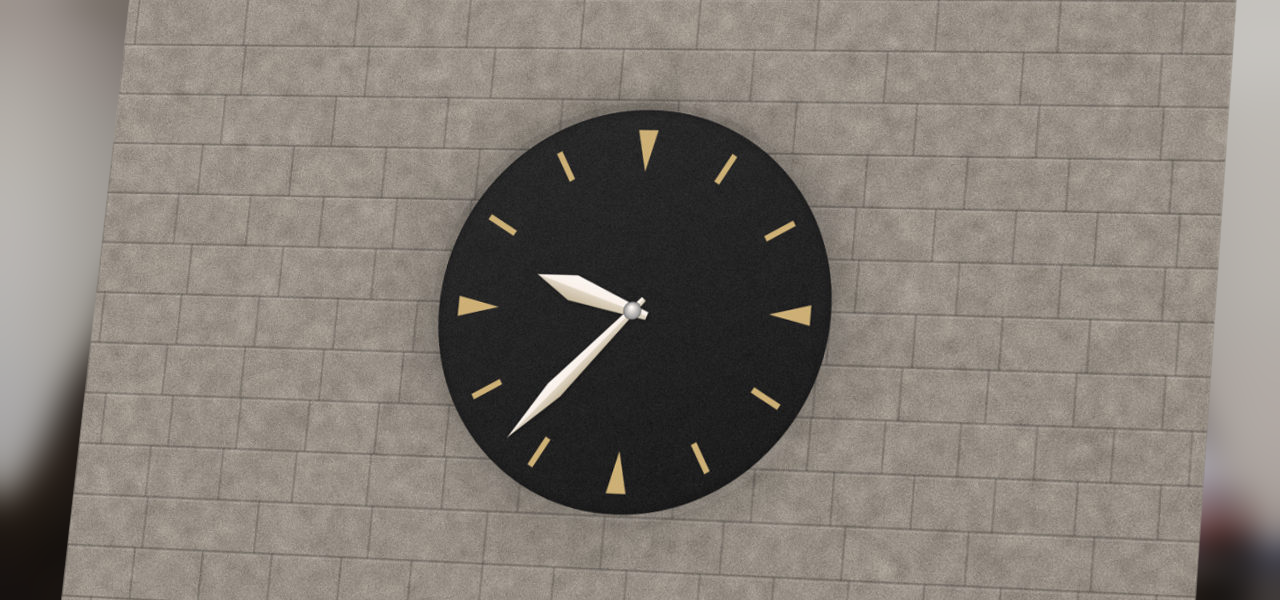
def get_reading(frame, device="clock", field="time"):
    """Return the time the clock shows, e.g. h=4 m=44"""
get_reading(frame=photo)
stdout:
h=9 m=37
